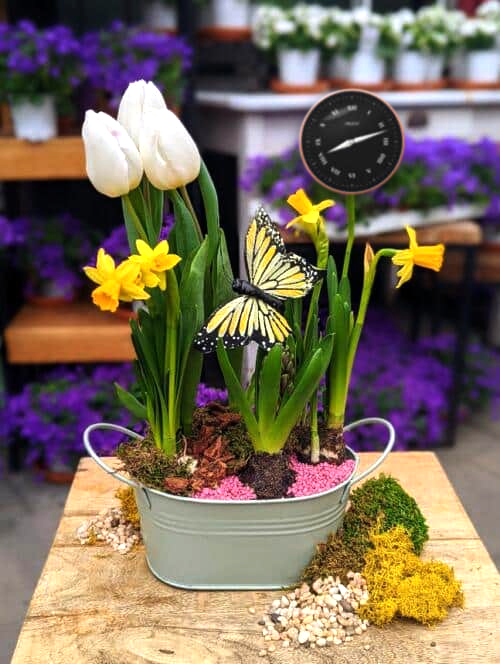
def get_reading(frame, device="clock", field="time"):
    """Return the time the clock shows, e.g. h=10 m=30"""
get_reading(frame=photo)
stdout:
h=8 m=12
